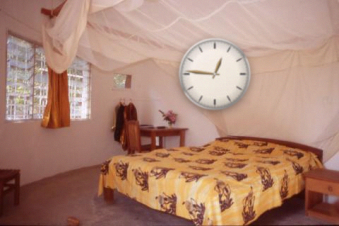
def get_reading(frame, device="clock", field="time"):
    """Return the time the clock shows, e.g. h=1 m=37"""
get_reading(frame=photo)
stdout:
h=12 m=46
